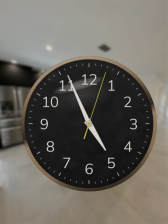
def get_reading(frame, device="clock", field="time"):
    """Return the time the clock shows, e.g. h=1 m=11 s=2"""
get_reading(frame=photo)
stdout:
h=4 m=56 s=3
